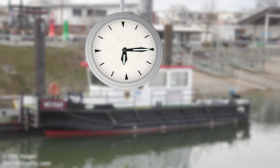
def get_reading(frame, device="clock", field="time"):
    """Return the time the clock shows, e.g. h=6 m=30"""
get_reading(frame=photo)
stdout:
h=6 m=15
